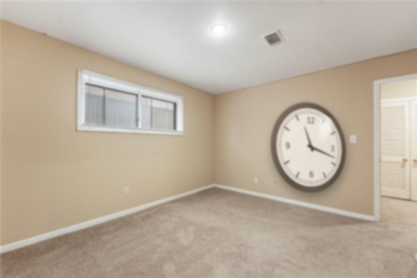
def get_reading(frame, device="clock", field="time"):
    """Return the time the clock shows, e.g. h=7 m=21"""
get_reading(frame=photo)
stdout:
h=11 m=18
